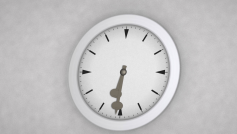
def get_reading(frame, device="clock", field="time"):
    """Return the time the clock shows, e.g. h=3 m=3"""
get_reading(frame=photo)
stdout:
h=6 m=31
